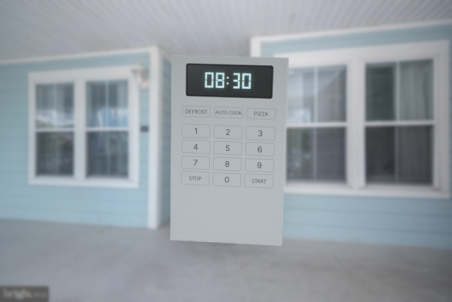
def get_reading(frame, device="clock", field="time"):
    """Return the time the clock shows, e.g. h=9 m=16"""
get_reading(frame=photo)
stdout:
h=8 m=30
